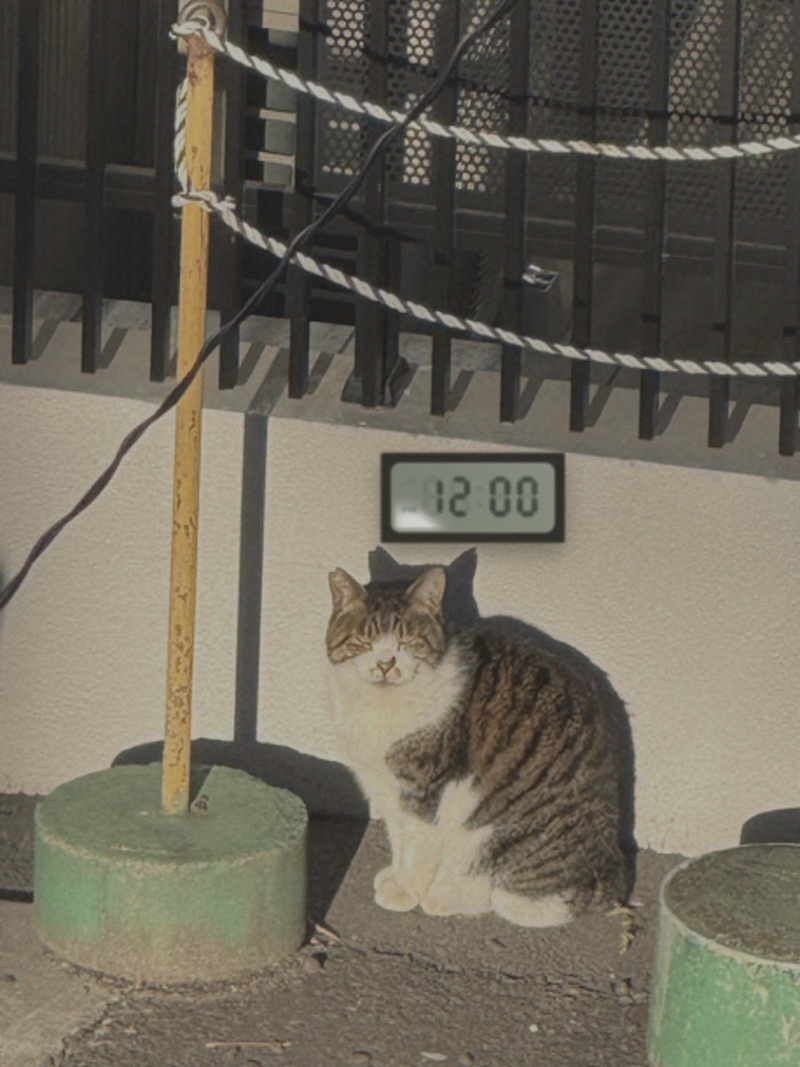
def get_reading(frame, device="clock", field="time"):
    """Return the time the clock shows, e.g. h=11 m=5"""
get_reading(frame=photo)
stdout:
h=12 m=0
